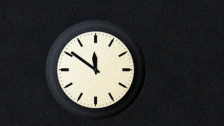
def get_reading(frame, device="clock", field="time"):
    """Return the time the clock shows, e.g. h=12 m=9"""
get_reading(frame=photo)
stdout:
h=11 m=51
